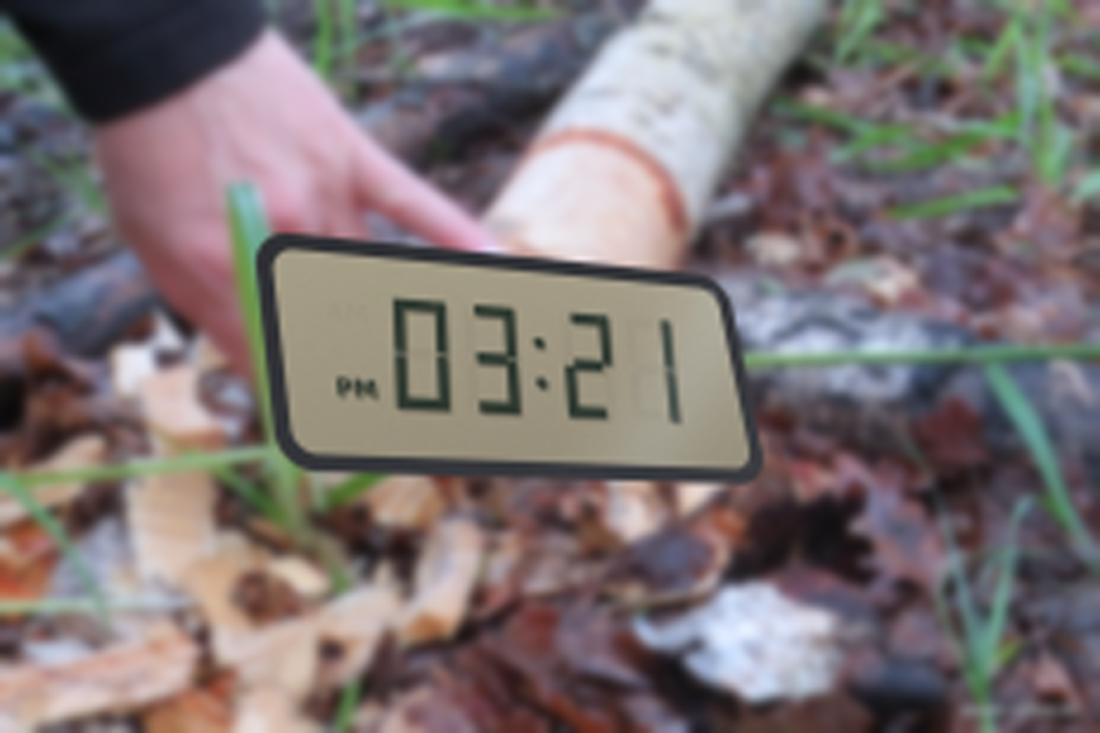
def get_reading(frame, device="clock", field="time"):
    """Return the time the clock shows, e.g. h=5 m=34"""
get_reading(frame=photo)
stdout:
h=3 m=21
